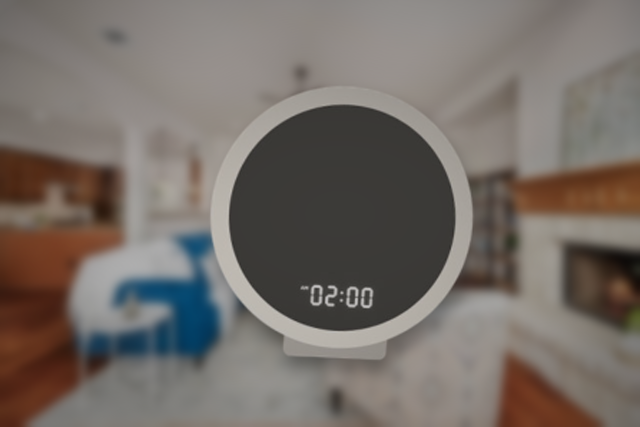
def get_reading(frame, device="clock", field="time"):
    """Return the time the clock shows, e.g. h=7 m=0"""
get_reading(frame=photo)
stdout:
h=2 m=0
